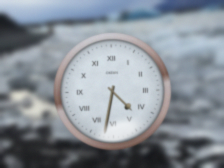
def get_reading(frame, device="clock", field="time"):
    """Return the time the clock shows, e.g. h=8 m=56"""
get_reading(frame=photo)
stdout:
h=4 m=32
